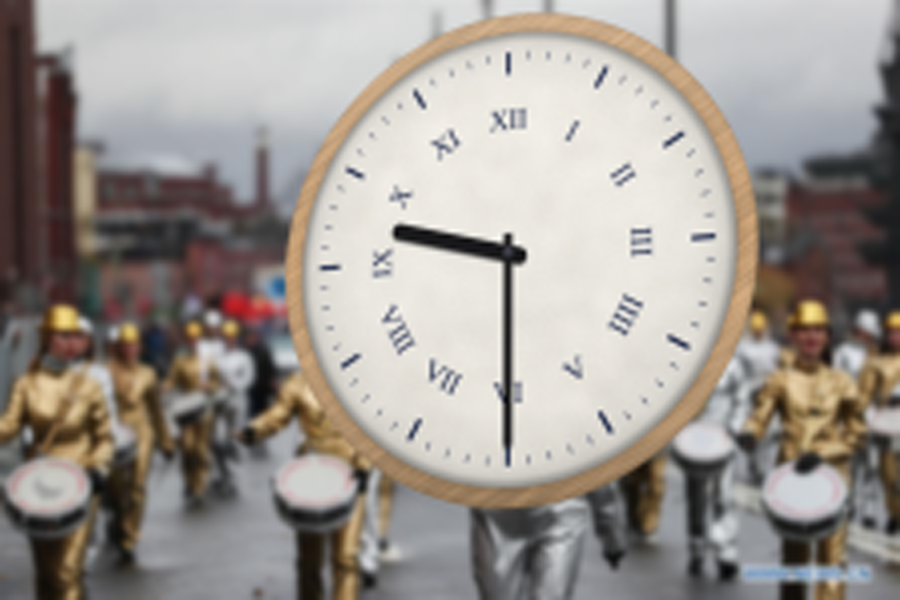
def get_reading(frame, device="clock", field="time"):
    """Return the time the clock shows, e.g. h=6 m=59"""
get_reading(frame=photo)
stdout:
h=9 m=30
